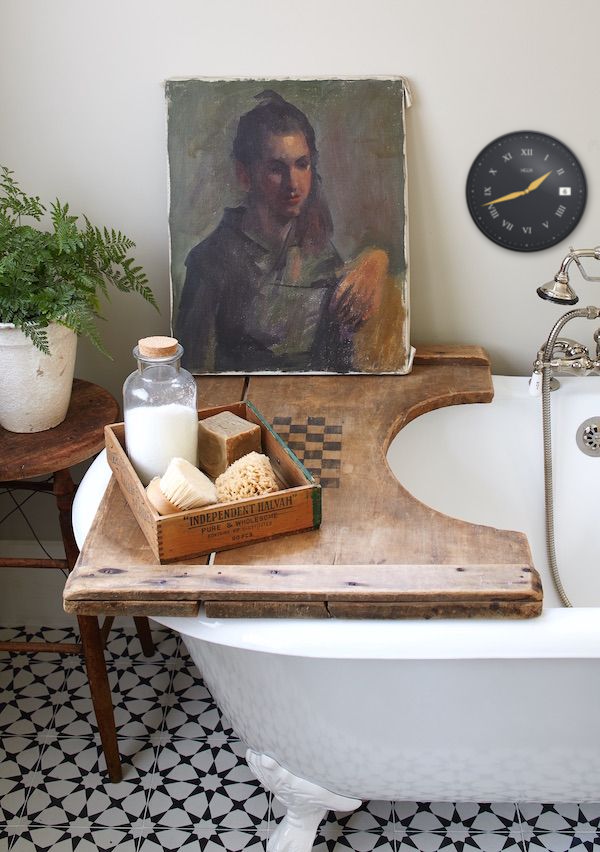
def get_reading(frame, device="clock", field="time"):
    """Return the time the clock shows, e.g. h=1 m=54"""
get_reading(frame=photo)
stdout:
h=1 m=42
